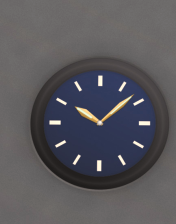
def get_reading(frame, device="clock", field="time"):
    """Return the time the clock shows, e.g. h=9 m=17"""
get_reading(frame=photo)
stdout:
h=10 m=8
